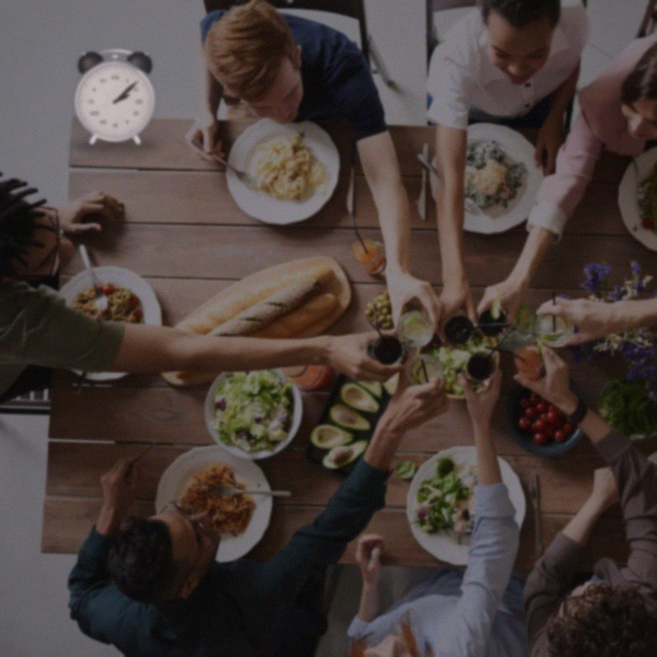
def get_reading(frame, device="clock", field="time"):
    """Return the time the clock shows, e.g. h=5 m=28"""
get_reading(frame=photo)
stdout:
h=2 m=8
